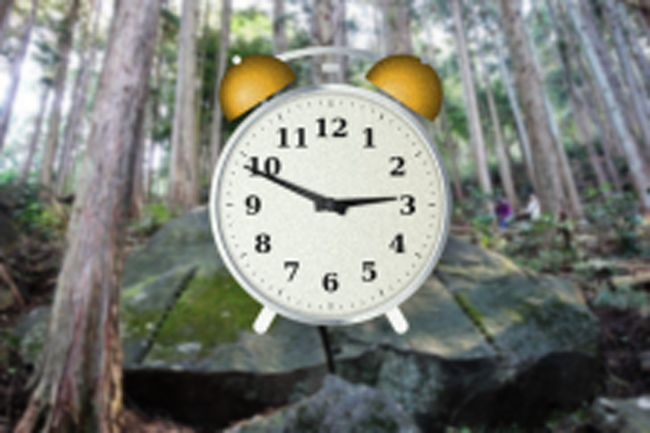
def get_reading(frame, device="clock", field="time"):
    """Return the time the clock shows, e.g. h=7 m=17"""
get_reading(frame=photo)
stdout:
h=2 m=49
